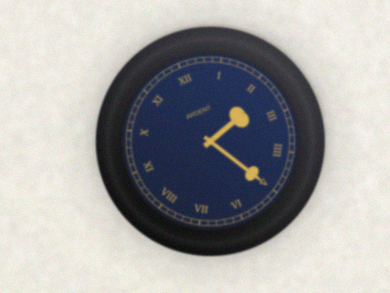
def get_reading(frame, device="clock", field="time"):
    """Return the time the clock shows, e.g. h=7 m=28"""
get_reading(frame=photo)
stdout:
h=2 m=25
